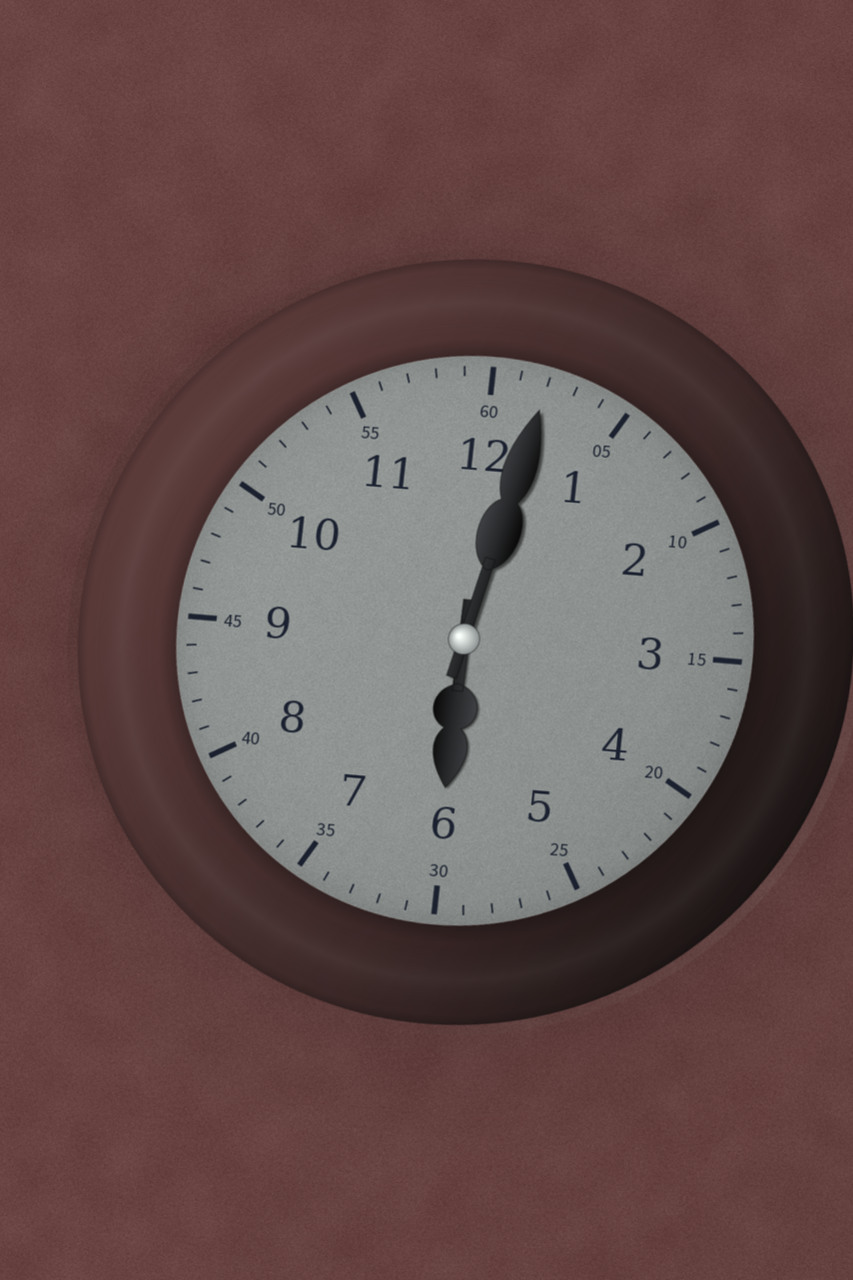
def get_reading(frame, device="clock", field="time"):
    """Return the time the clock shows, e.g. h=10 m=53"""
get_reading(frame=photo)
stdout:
h=6 m=2
